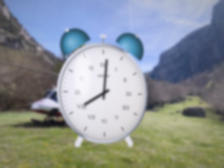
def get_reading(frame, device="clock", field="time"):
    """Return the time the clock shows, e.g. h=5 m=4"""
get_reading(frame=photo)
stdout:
h=8 m=1
